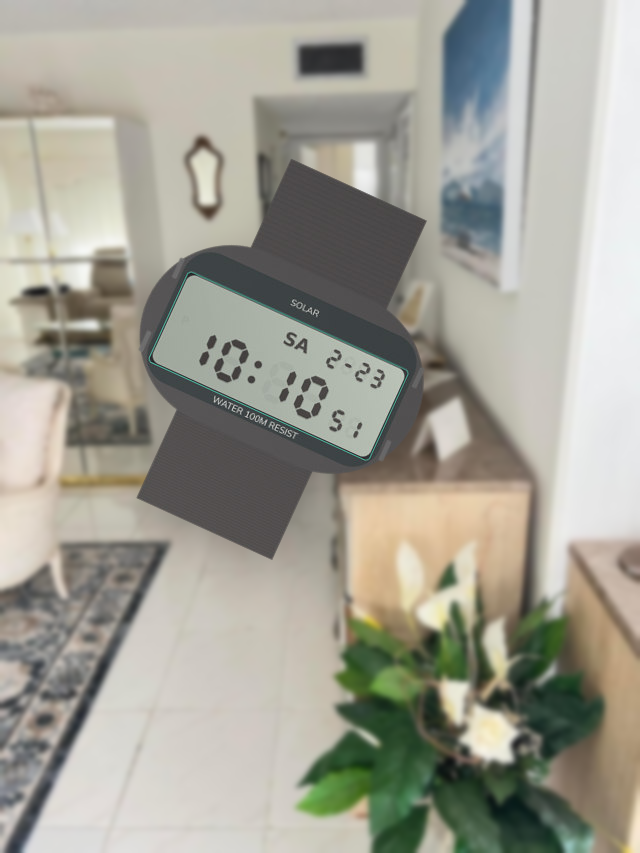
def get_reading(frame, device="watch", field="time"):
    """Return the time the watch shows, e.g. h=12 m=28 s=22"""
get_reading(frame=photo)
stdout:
h=10 m=10 s=51
